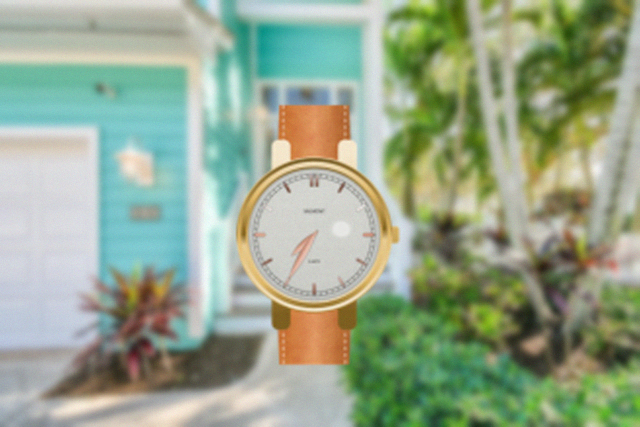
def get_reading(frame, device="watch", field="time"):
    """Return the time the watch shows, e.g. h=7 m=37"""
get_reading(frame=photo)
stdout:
h=7 m=35
